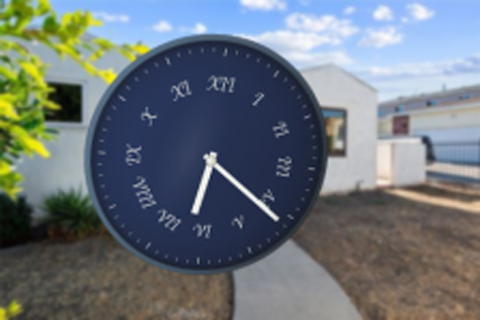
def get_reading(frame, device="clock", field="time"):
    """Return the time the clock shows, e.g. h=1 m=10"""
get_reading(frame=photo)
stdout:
h=6 m=21
